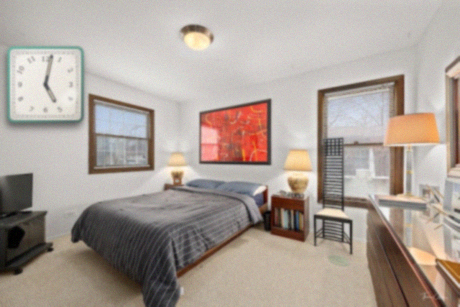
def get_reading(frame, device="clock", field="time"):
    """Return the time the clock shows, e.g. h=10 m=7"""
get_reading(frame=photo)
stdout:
h=5 m=2
